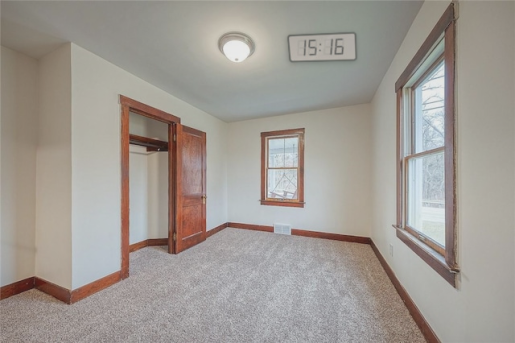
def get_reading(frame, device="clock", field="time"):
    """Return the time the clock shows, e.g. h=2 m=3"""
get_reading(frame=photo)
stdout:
h=15 m=16
